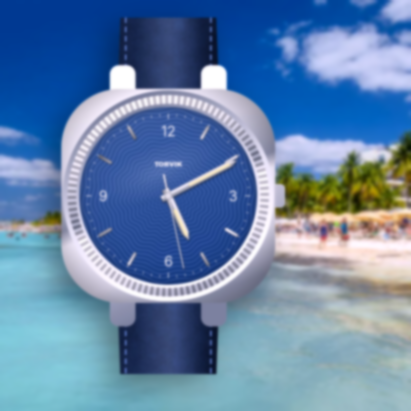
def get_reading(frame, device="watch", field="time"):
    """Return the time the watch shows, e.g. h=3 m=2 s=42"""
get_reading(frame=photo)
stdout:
h=5 m=10 s=28
